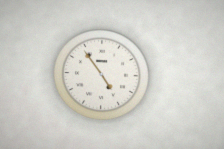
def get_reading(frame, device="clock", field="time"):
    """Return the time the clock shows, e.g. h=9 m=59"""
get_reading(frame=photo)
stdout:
h=4 m=54
